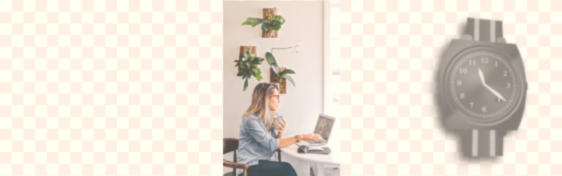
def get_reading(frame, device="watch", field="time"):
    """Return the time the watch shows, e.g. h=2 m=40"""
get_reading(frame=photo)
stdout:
h=11 m=21
